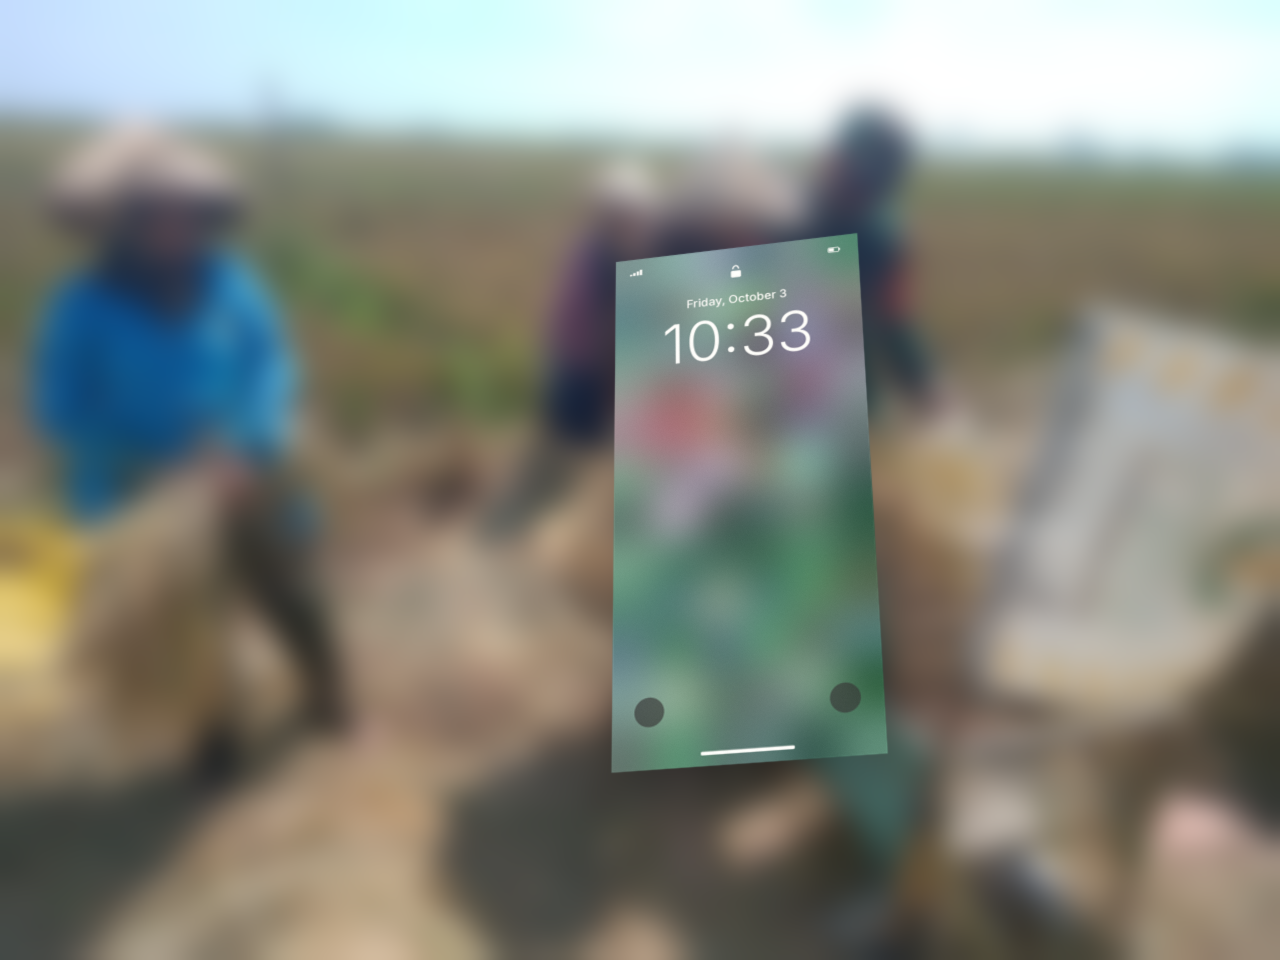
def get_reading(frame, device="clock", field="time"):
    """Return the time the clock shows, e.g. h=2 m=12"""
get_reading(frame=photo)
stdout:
h=10 m=33
